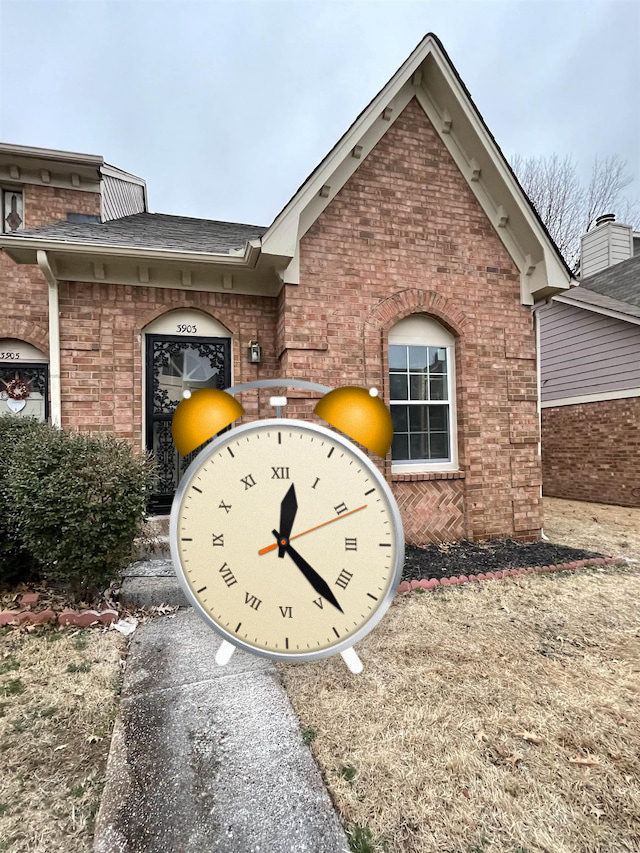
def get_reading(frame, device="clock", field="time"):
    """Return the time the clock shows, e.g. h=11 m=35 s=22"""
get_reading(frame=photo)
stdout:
h=12 m=23 s=11
